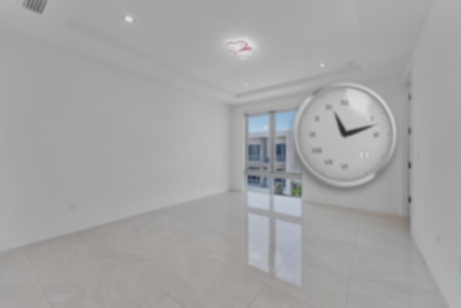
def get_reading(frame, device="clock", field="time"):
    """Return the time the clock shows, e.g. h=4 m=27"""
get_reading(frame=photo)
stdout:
h=11 m=12
